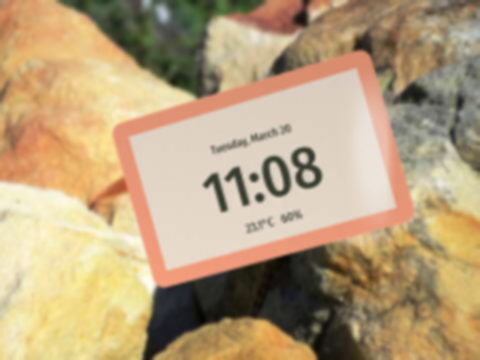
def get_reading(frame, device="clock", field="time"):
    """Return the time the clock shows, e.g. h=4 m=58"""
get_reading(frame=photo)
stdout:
h=11 m=8
